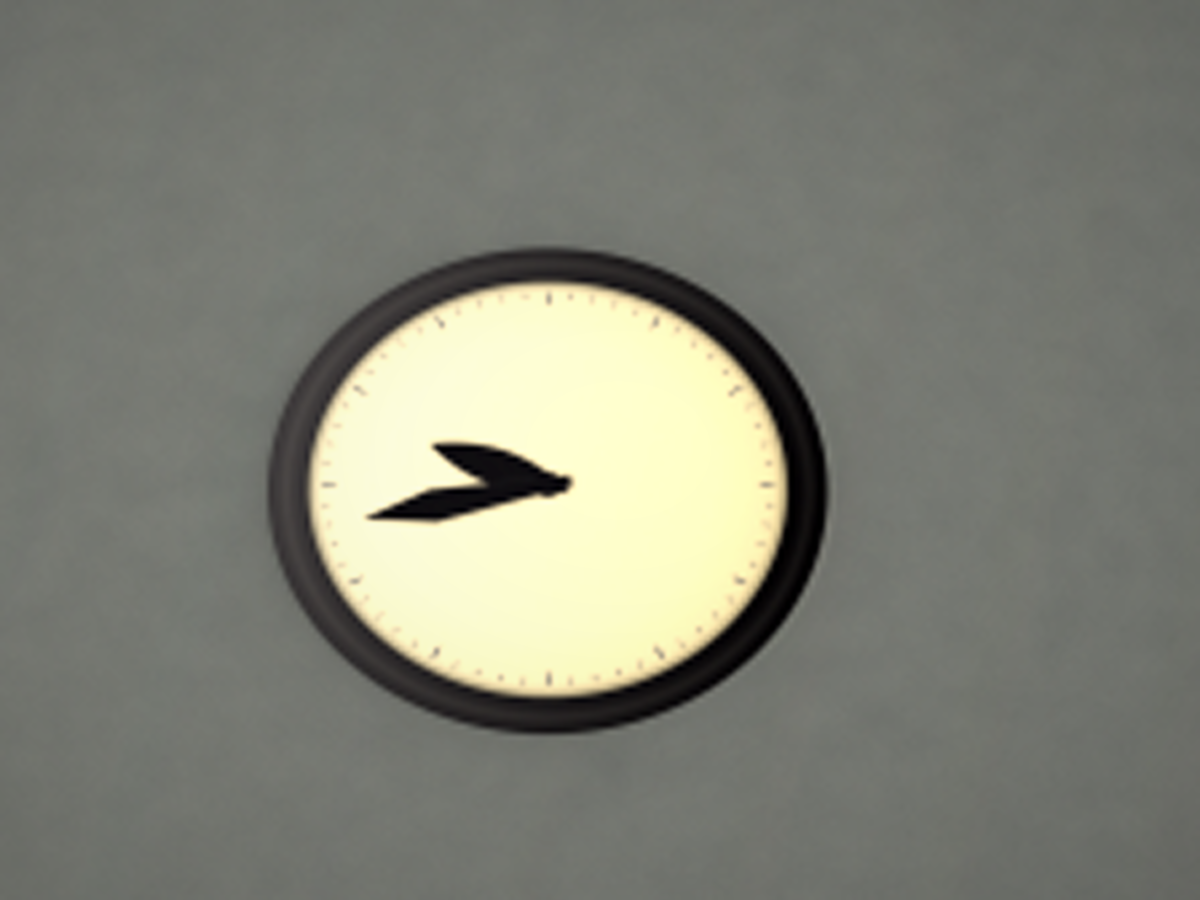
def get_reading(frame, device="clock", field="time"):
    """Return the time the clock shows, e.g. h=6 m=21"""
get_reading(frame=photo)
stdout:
h=9 m=43
